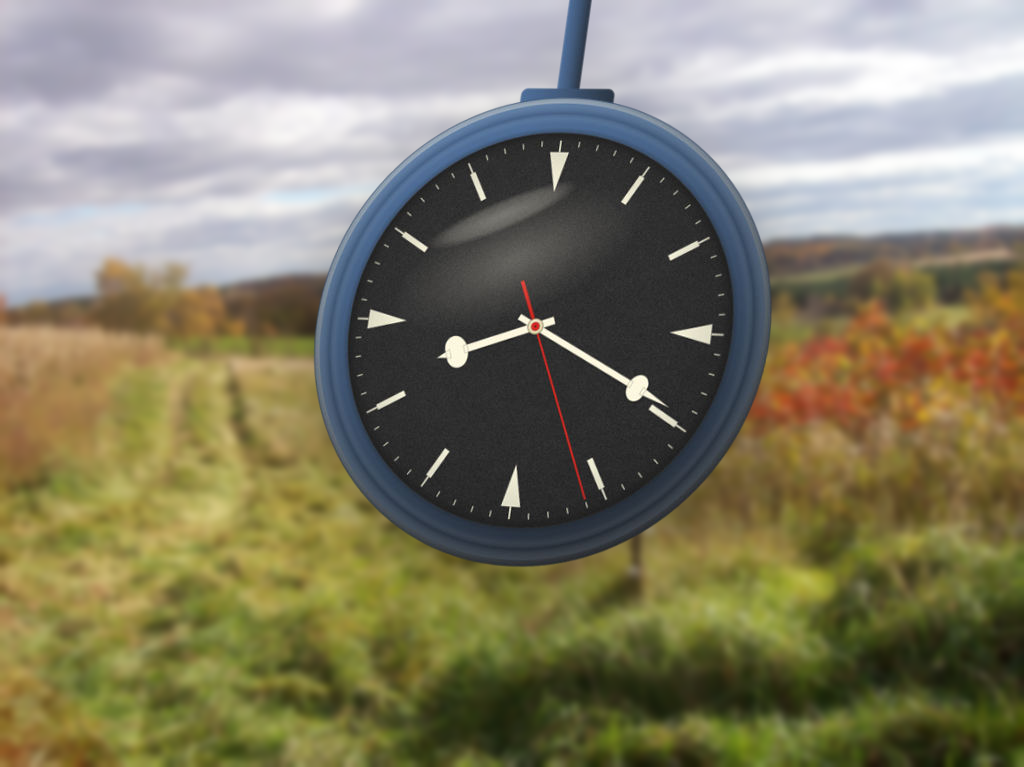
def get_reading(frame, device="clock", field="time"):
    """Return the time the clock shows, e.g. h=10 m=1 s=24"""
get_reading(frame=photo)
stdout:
h=8 m=19 s=26
